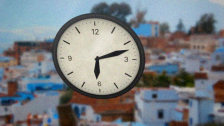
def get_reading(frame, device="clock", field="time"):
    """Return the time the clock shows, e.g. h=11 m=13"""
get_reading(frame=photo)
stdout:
h=6 m=12
